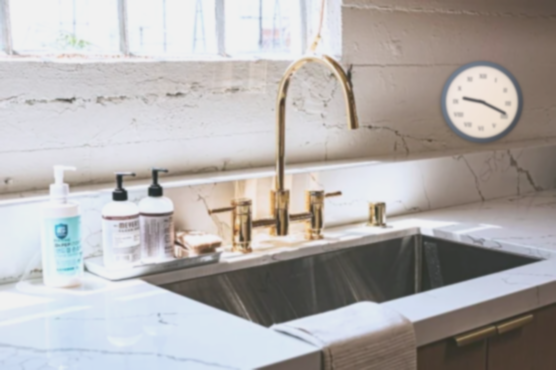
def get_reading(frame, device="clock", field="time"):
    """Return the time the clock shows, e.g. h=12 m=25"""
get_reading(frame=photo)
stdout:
h=9 m=19
